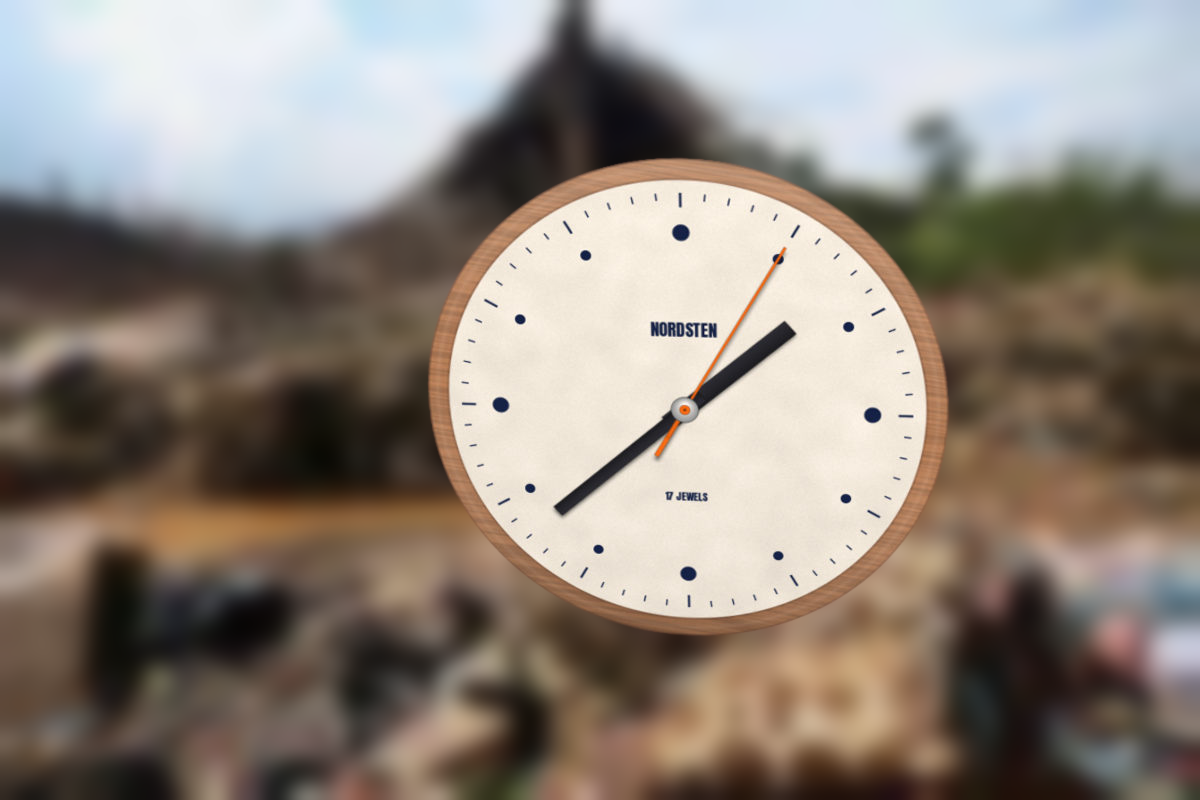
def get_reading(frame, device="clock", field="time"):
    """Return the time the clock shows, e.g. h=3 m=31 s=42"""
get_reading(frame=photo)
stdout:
h=1 m=38 s=5
